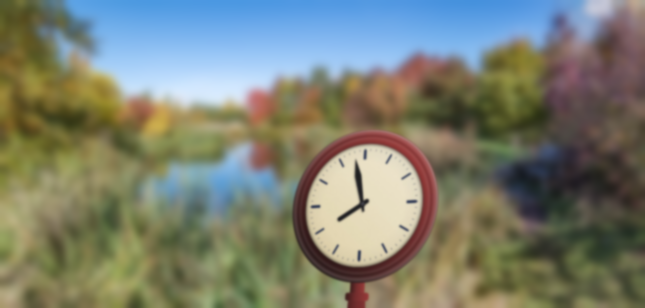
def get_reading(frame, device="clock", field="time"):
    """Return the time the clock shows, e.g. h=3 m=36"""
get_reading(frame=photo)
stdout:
h=7 m=58
